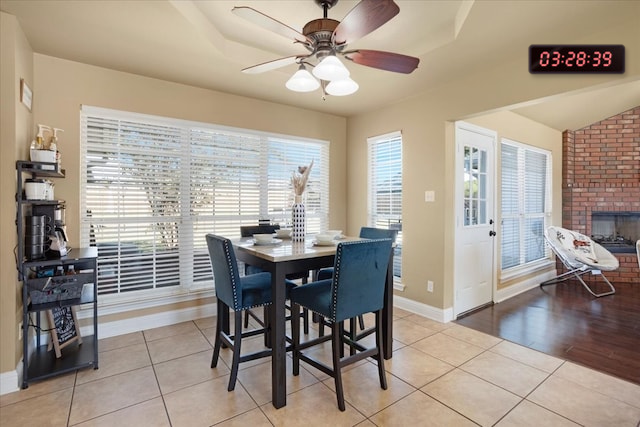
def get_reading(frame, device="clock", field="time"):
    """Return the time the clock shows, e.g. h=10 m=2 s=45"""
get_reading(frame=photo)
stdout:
h=3 m=28 s=39
